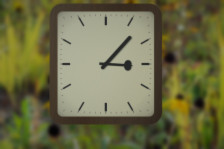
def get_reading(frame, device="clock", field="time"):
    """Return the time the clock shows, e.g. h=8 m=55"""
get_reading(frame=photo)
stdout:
h=3 m=7
